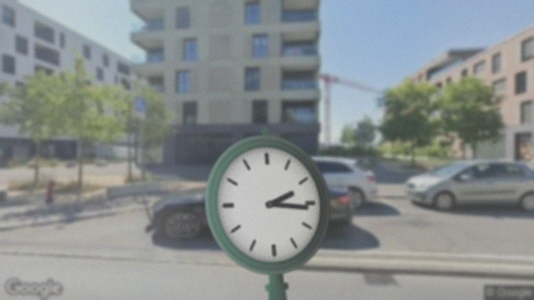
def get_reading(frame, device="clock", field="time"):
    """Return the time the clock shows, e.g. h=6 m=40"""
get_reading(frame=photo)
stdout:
h=2 m=16
